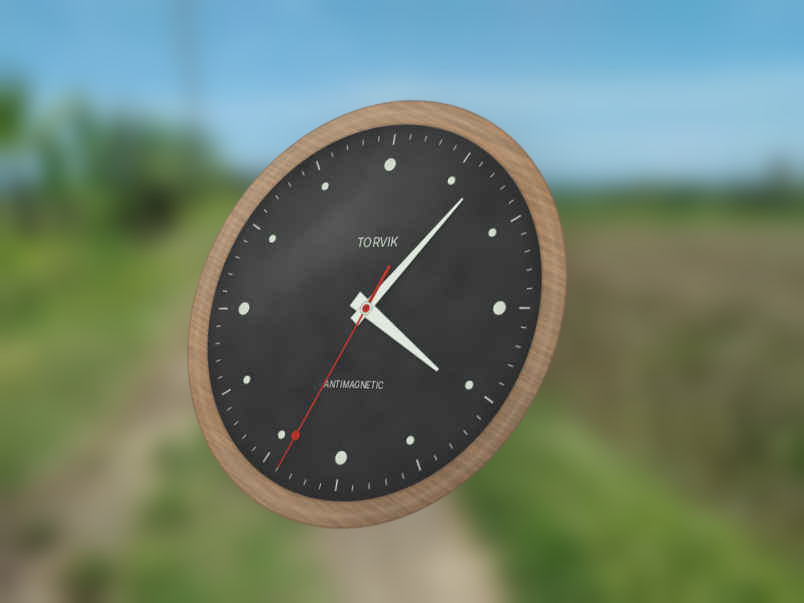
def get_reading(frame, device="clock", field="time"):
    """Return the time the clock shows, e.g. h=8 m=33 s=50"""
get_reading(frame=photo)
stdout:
h=4 m=6 s=34
